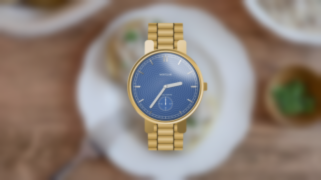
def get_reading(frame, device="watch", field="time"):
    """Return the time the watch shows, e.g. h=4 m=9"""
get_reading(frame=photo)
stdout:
h=2 m=36
